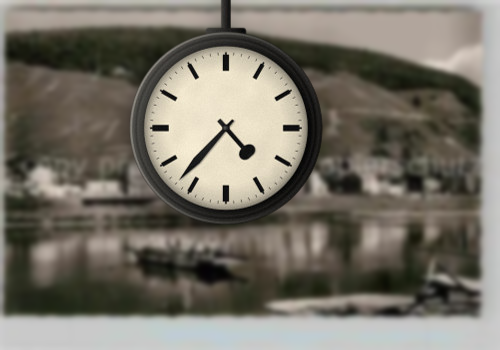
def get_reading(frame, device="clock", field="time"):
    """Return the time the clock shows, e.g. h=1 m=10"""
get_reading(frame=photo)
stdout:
h=4 m=37
